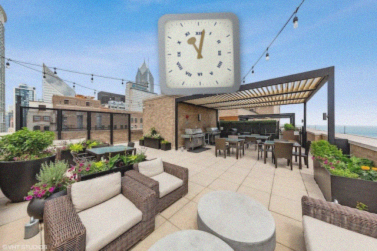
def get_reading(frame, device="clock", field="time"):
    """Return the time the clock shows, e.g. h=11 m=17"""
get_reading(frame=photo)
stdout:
h=11 m=2
